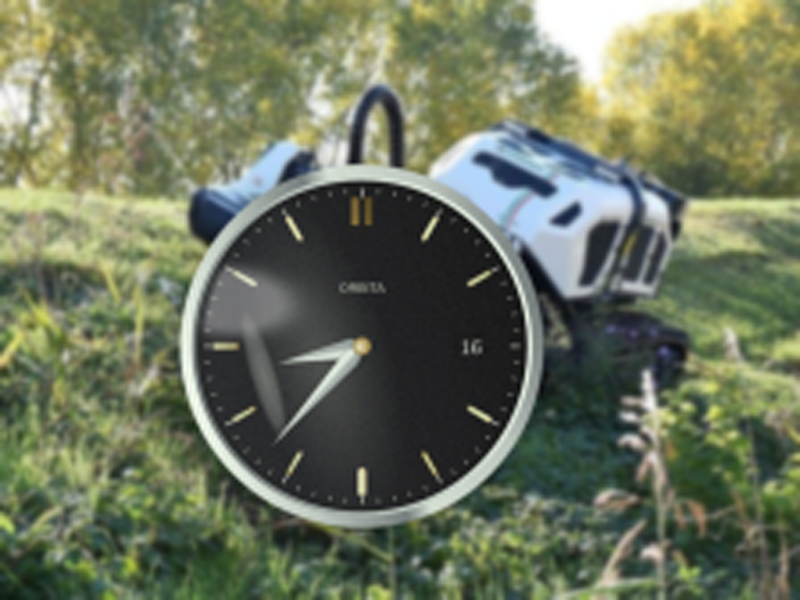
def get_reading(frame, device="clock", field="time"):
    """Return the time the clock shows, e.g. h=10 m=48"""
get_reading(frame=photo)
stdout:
h=8 m=37
